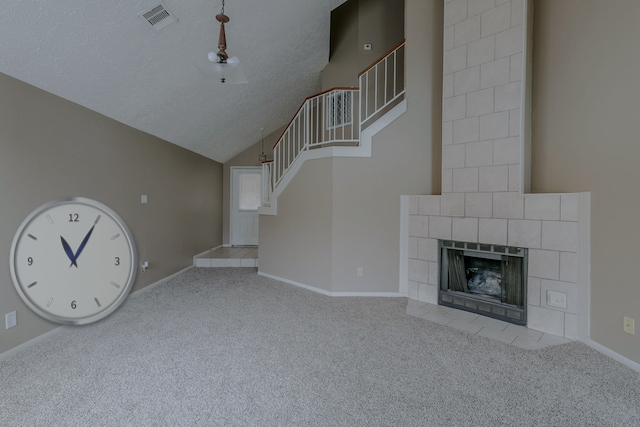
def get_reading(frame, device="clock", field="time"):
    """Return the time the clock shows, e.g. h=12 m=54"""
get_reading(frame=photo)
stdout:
h=11 m=5
